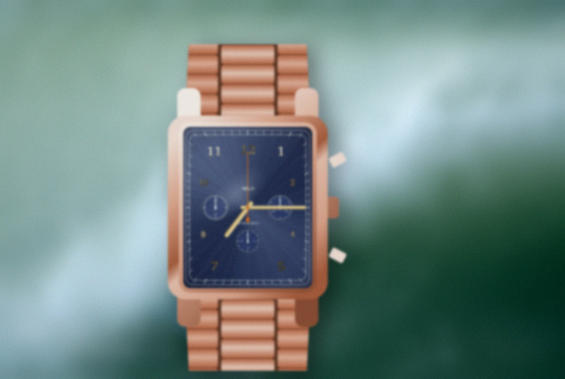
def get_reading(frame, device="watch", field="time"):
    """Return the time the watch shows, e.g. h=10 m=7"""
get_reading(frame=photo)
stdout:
h=7 m=15
